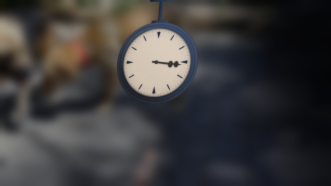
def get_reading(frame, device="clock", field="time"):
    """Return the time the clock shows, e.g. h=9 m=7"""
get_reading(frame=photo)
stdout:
h=3 m=16
